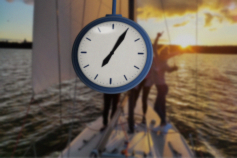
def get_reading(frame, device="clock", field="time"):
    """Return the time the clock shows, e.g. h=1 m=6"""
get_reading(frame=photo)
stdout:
h=7 m=5
